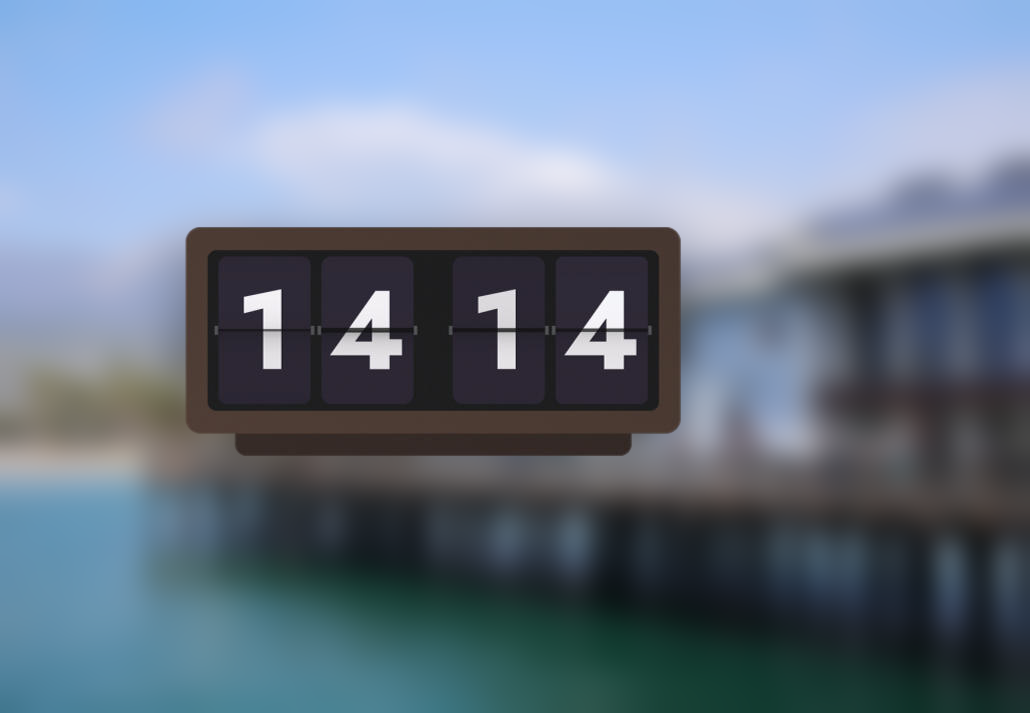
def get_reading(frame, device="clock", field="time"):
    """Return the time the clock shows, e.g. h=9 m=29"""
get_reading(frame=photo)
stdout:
h=14 m=14
